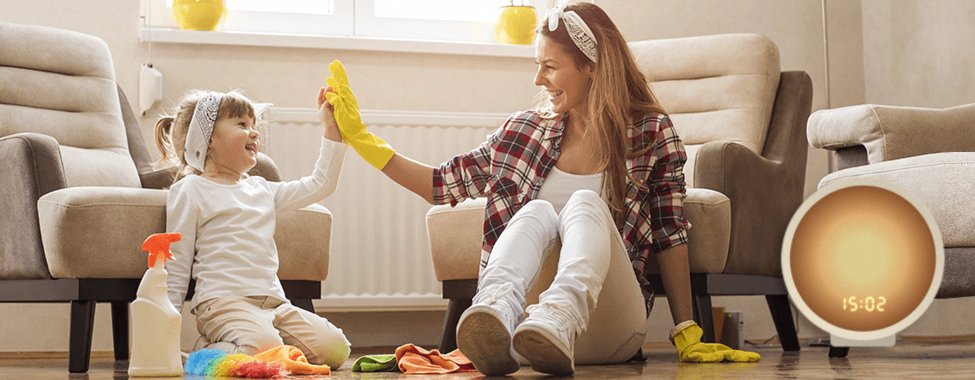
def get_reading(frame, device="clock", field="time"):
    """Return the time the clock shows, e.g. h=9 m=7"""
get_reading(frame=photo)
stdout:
h=15 m=2
